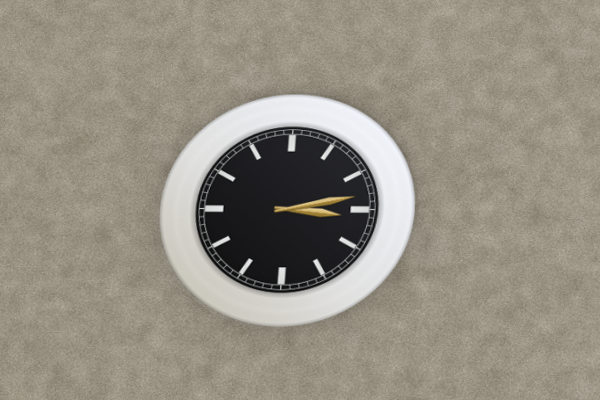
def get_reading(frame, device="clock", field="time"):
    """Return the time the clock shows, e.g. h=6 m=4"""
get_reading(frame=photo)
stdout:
h=3 m=13
